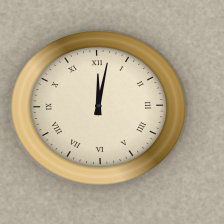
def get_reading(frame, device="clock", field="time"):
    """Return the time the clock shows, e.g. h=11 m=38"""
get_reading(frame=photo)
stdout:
h=12 m=2
